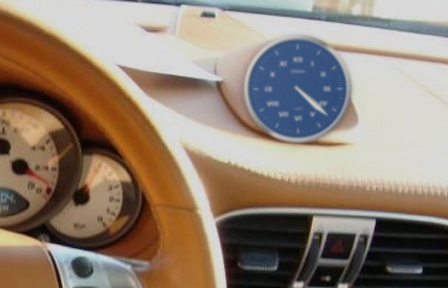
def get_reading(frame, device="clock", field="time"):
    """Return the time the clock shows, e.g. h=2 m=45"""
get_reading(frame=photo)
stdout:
h=4 m=22
